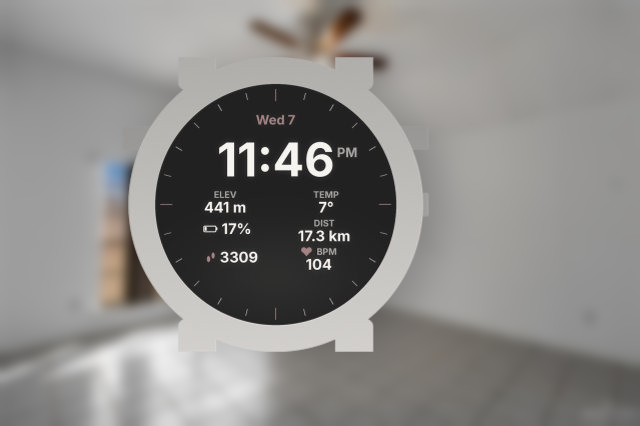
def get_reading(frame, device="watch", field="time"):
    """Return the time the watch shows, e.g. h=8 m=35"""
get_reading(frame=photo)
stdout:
h=11 m=46
